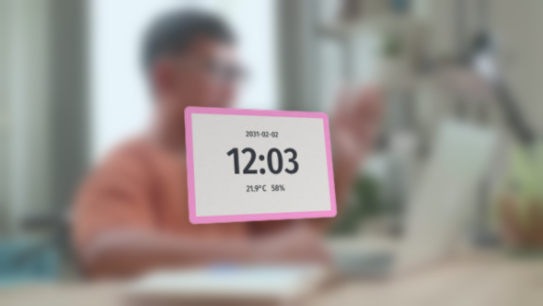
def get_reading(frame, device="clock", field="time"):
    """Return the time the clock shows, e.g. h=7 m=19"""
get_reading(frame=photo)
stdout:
h=12 m=3
